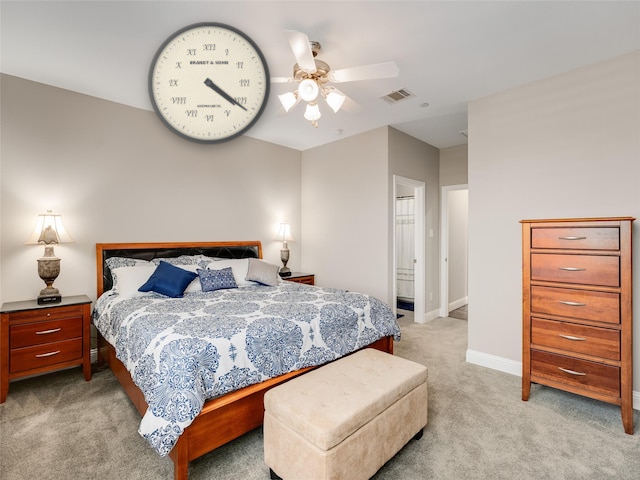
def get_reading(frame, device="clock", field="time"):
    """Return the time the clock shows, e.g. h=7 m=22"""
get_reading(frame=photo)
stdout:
h=4 m=21
